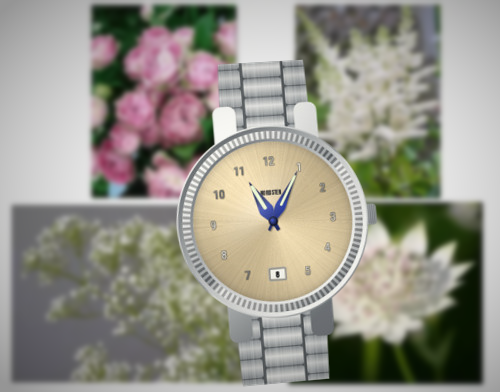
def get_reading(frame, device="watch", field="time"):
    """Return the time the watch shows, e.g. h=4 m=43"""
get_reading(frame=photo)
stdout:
h=11 m=5
